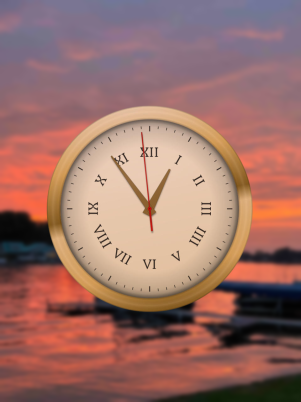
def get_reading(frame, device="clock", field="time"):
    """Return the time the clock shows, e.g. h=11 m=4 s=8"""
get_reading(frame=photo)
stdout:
h=12 m=53 s=59
